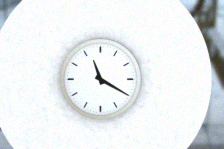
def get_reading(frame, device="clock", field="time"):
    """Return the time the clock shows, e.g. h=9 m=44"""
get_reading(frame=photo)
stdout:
h=11 m=20
